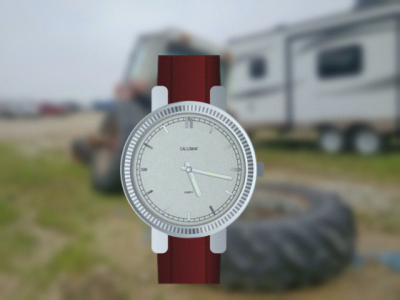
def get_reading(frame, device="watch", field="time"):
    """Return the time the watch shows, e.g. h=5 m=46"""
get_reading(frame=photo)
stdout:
h=5 m=17
